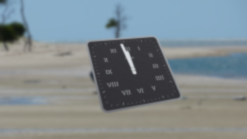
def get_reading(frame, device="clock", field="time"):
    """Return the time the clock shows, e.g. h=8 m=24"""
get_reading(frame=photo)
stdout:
h=11 m=59
